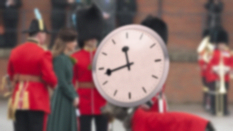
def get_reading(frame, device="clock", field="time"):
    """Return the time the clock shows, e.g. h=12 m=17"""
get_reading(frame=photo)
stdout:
h=11 m=43
